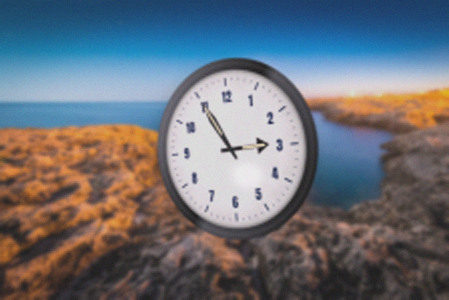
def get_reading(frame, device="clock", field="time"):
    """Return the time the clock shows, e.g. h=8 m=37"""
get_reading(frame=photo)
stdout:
h=2 m=55
